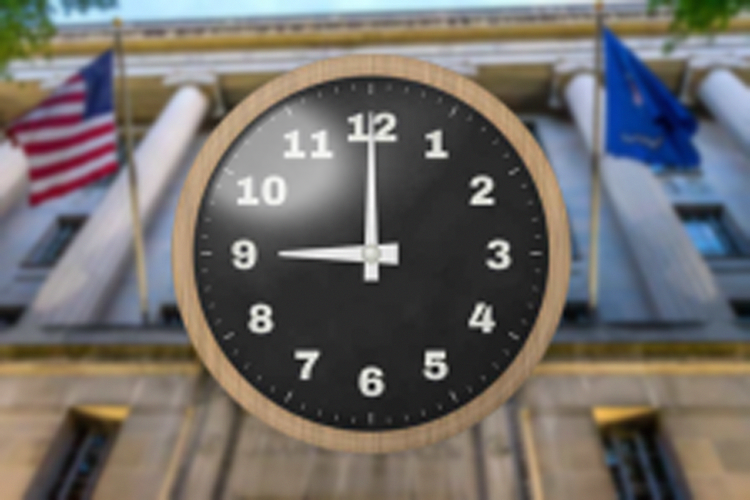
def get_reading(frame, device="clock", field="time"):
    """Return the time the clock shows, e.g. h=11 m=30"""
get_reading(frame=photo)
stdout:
h=9 m=0
